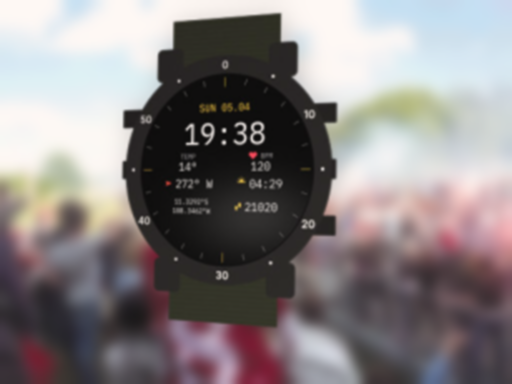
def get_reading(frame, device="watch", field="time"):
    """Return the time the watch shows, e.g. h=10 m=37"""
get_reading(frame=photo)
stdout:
h=19 m=38
